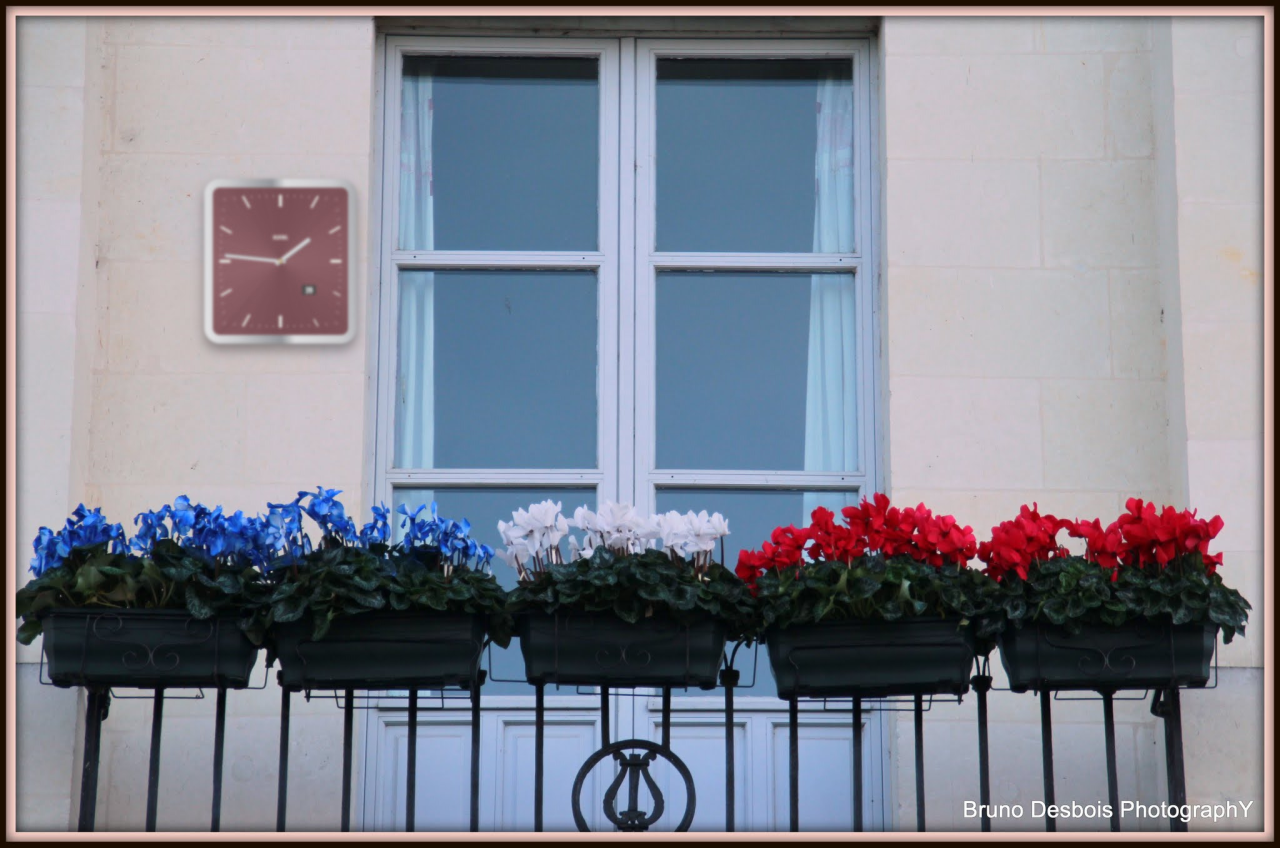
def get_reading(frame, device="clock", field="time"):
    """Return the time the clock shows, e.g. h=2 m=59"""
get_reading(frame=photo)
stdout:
h=1 m=46
